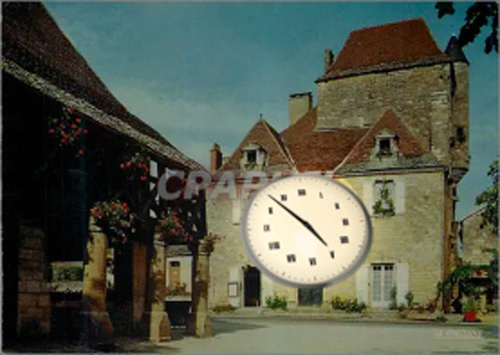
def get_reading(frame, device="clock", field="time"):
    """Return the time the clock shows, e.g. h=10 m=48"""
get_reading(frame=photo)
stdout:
h=4 m=53
